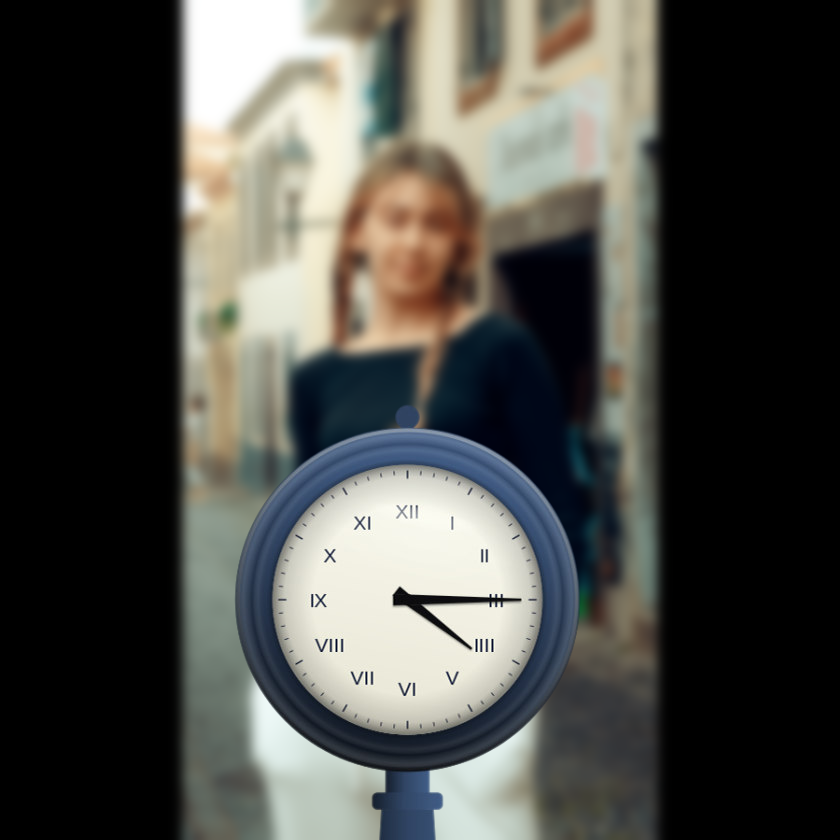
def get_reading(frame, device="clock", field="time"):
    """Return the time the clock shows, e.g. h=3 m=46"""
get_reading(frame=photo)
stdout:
h=4 m=15
